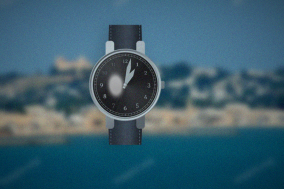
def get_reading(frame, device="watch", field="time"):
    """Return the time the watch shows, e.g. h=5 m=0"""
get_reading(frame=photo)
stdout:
h=1 m=2
